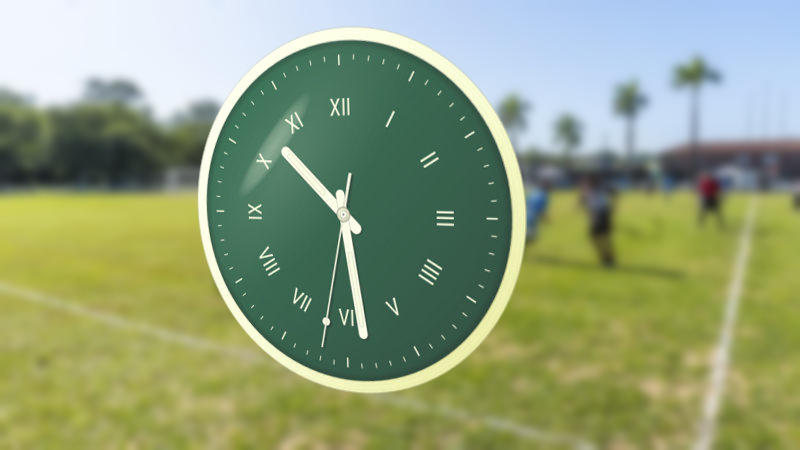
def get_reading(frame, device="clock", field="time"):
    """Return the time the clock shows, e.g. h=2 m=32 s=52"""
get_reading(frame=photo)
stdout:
h=10 m=28 s=32
